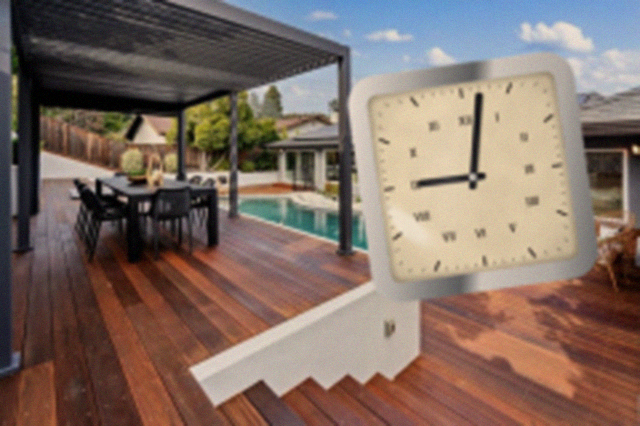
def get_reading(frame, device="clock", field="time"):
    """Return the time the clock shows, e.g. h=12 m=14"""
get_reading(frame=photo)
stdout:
h=9 m=2
